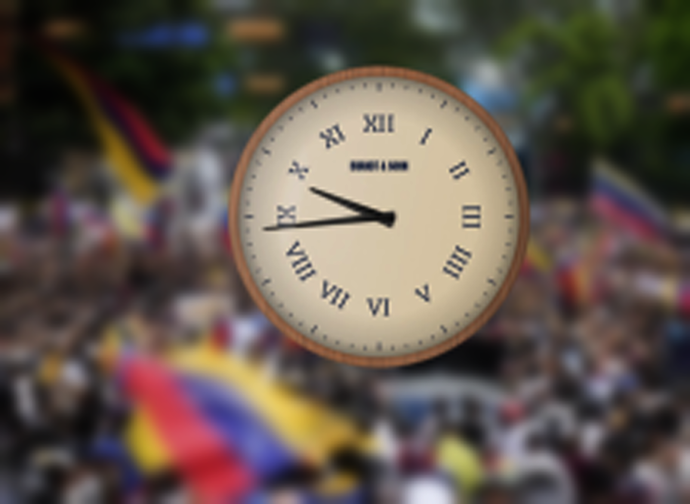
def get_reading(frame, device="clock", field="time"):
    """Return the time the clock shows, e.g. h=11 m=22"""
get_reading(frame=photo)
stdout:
h=9 m=44
